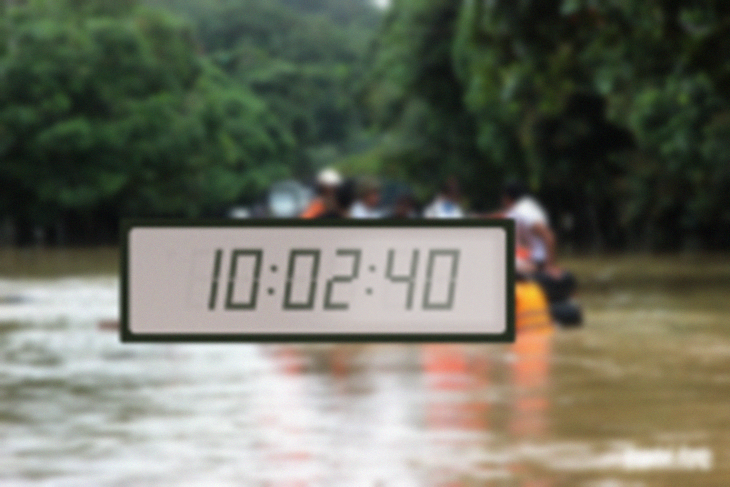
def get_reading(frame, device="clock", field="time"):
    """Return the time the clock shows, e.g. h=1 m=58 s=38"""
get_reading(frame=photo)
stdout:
h=10 m=2 s=40
